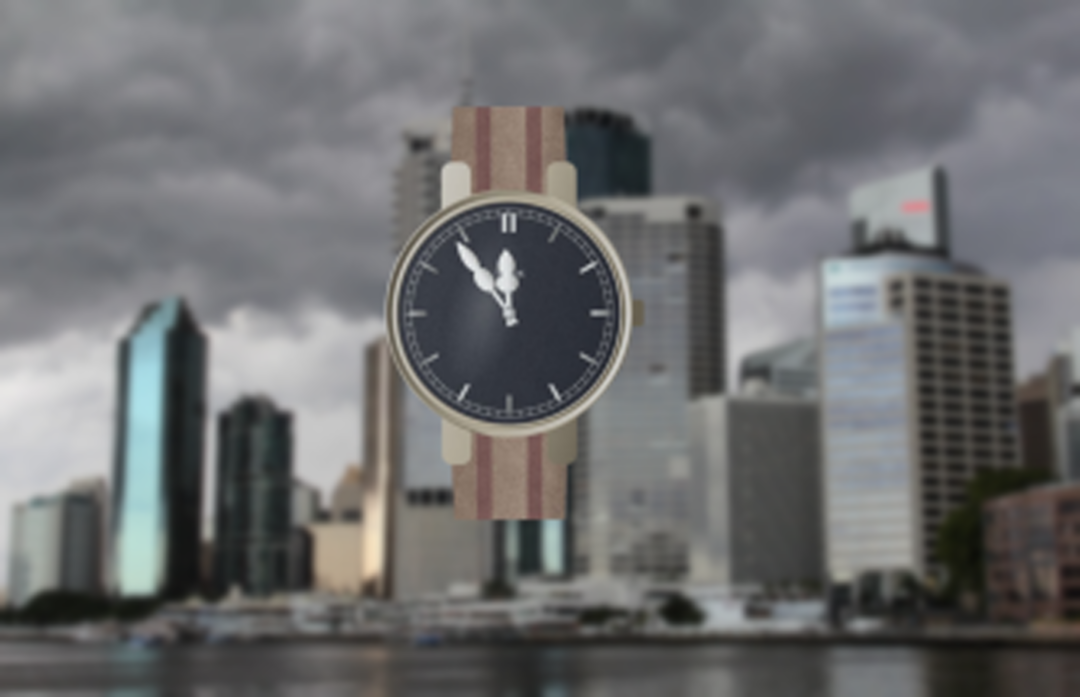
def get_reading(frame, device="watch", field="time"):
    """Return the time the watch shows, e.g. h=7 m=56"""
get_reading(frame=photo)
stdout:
h=11 m=54
